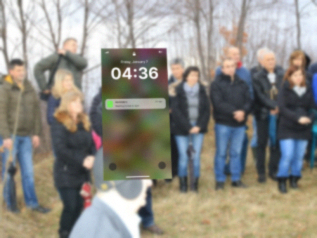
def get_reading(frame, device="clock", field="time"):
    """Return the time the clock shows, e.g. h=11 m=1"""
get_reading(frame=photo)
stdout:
h=4 m=36
